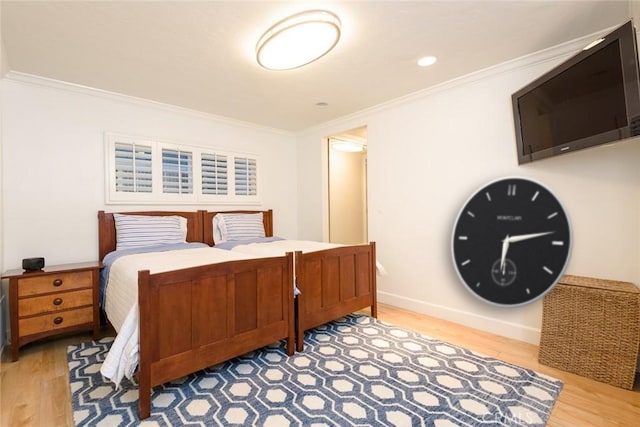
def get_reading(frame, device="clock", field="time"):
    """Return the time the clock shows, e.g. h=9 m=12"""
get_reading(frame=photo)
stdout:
h=6 m=13
